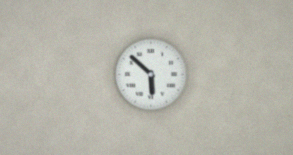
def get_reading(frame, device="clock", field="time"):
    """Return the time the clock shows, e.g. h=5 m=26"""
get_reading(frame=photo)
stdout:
h=5 m=52
